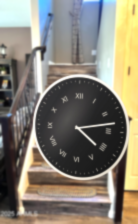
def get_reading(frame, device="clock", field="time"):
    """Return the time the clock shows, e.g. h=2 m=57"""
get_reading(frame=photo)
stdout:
h=4 m=13
